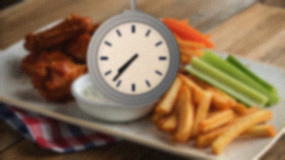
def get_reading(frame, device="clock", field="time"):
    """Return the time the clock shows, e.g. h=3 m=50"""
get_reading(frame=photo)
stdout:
h=7 m=37
